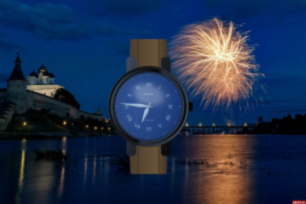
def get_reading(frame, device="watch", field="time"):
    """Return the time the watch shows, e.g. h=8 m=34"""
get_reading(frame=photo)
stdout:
h=6 m=46
